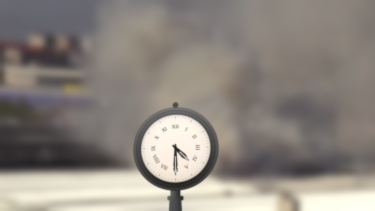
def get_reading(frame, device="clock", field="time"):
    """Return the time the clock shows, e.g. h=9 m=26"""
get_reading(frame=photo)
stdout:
h=4 m=30
